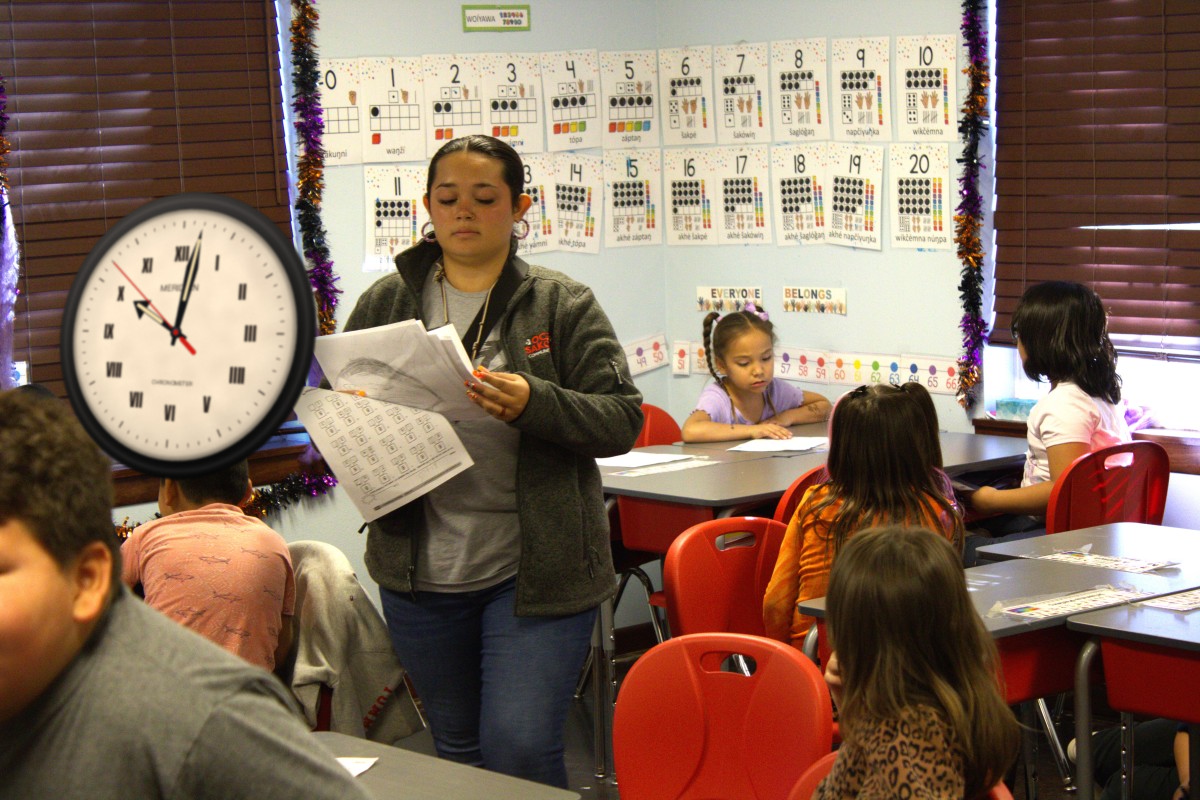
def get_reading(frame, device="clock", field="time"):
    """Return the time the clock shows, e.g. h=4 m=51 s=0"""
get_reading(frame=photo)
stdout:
h=10 m=1 s=52
